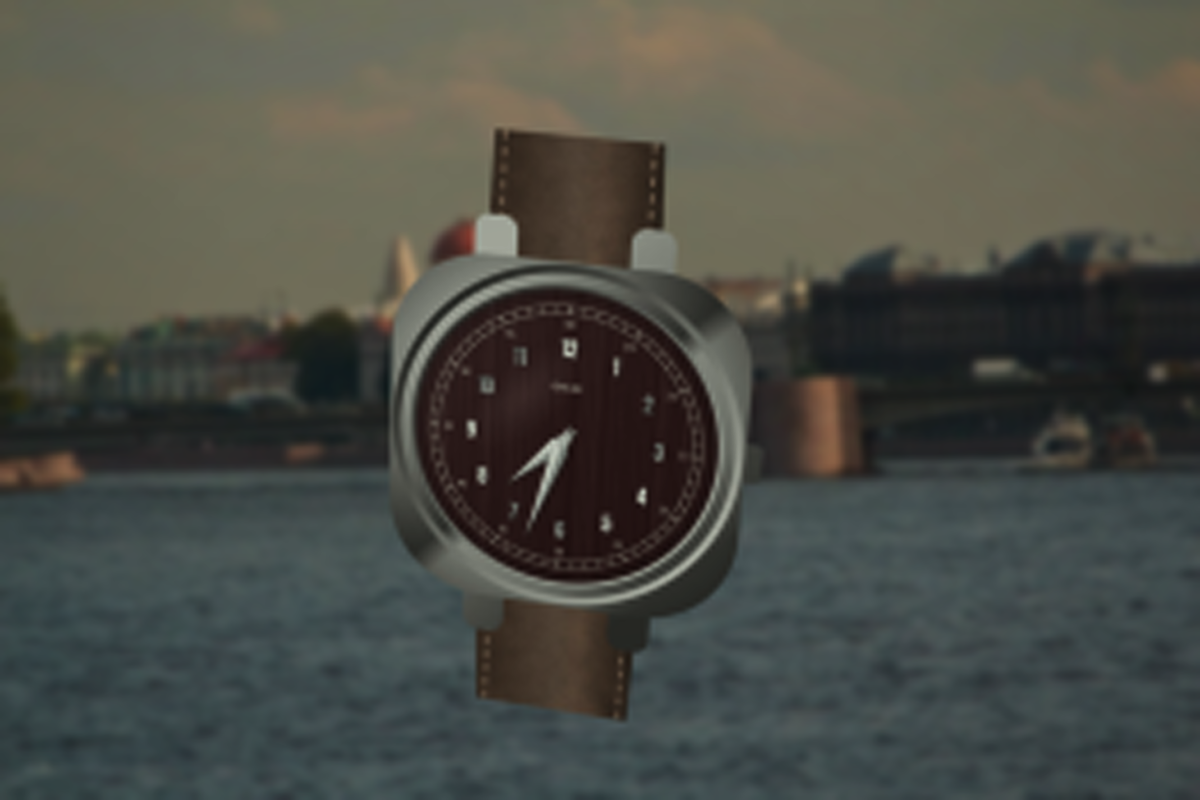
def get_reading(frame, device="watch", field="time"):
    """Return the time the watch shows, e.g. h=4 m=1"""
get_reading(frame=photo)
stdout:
h=7 m=33
